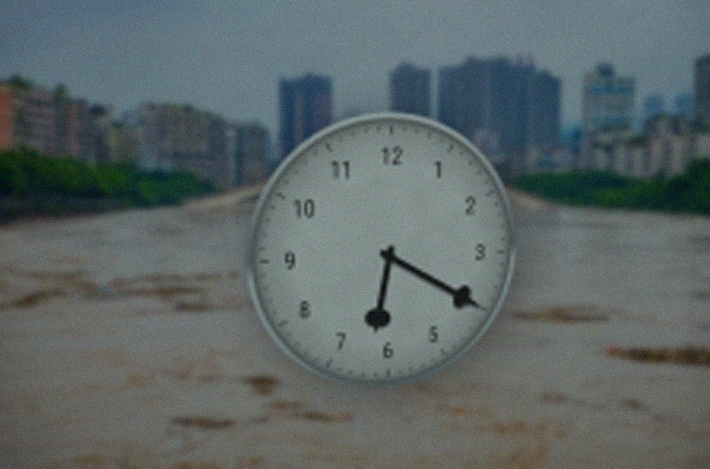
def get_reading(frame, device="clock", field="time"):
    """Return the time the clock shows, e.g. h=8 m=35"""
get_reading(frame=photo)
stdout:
h=6 m=20
